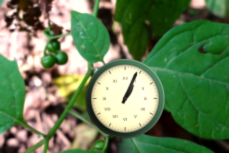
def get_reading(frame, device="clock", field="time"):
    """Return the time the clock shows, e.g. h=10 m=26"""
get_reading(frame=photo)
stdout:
h=1 m=4
